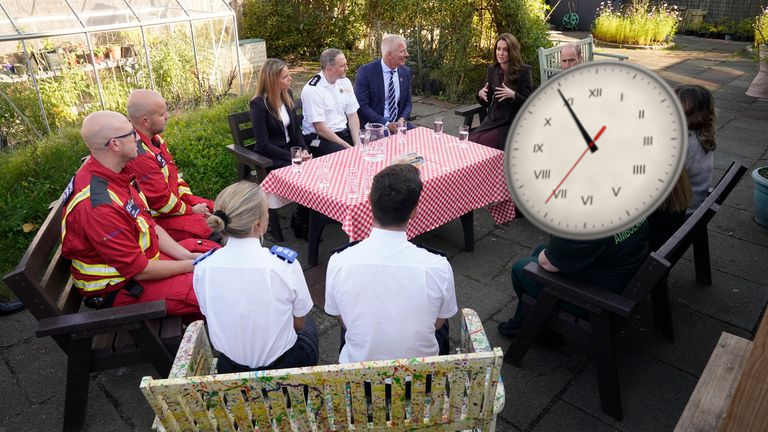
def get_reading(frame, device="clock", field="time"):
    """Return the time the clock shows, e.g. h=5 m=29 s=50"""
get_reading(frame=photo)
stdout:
h=10 m=54 s=36
